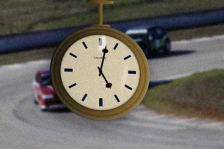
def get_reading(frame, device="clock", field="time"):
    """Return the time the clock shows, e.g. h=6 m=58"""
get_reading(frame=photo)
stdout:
h=5 m=2
